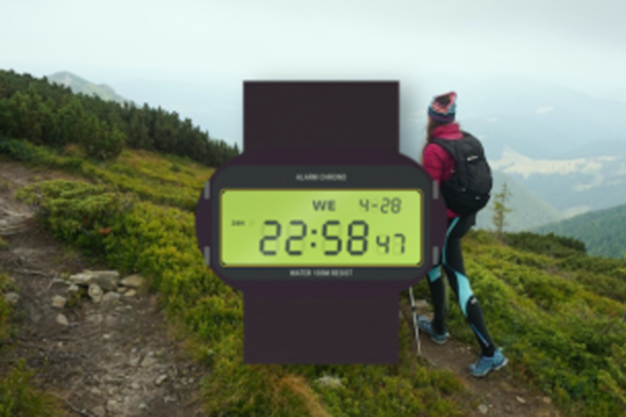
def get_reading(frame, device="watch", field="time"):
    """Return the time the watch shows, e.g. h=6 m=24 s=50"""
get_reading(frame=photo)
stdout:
h=22 m=58 s=47
